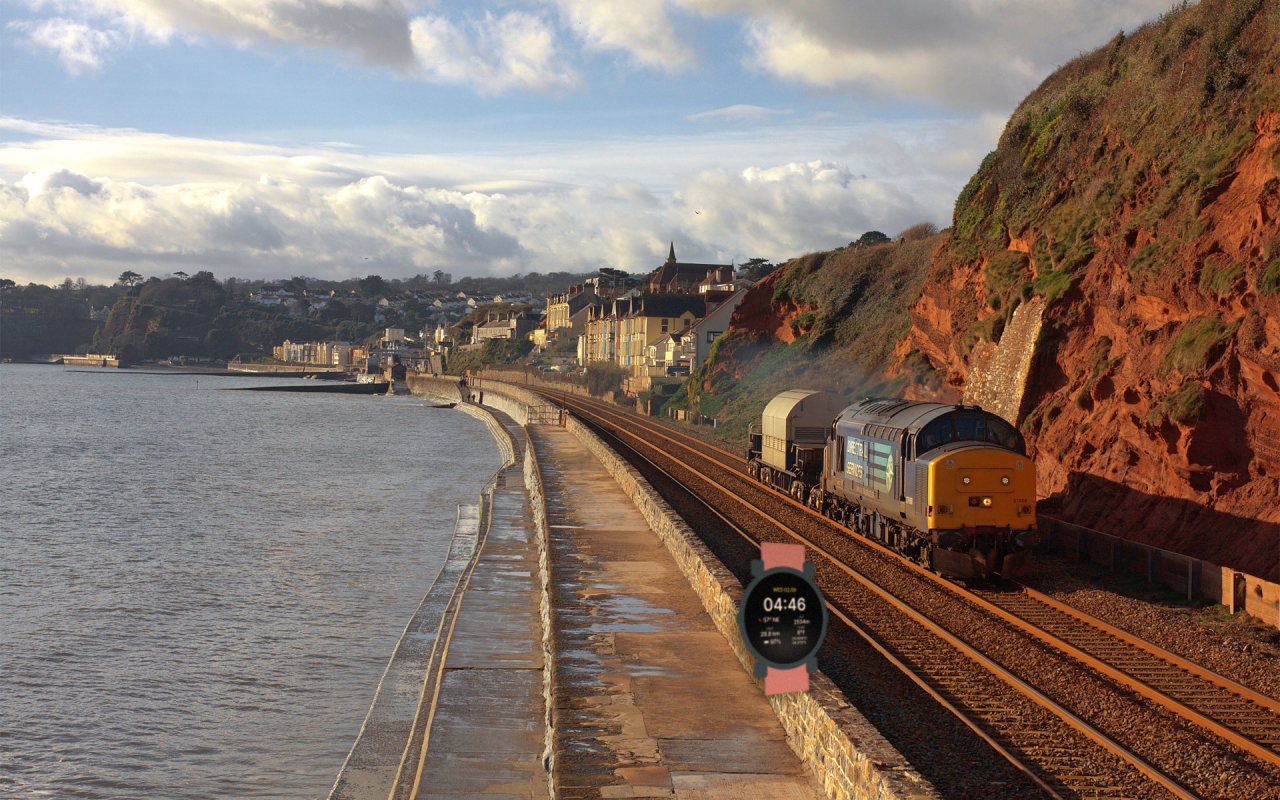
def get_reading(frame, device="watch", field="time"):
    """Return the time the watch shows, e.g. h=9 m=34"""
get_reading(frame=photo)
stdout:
h=4 m=46
